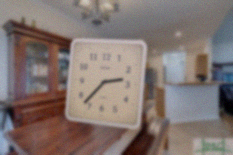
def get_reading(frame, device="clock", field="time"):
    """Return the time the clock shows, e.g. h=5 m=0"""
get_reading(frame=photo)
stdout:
h=2 m=37
